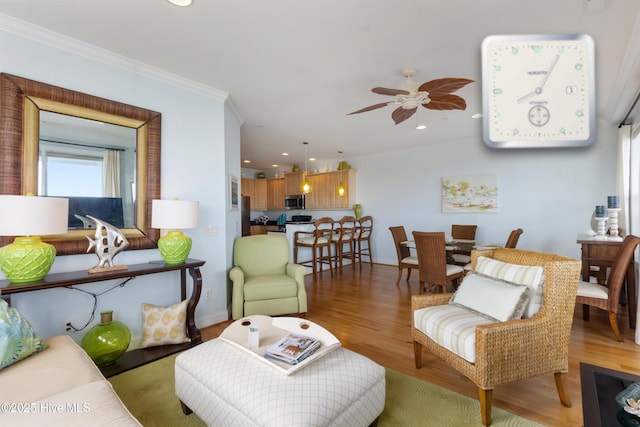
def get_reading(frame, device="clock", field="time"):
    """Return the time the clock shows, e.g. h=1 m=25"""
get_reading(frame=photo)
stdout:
h=8 m=5
